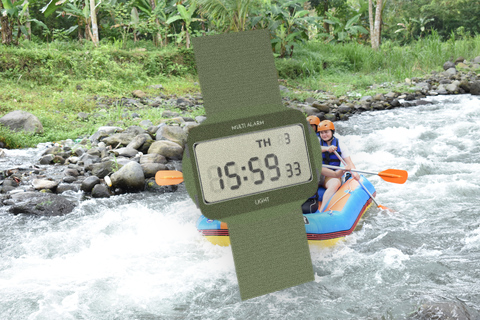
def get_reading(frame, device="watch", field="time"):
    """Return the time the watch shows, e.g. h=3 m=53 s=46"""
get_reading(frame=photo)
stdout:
h=15 m=59 s=33
